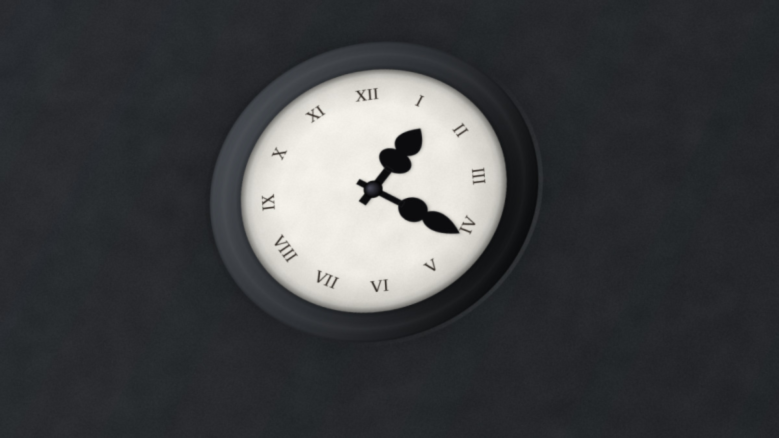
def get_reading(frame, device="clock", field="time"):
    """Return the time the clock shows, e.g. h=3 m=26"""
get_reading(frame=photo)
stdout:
h=1 m=21
